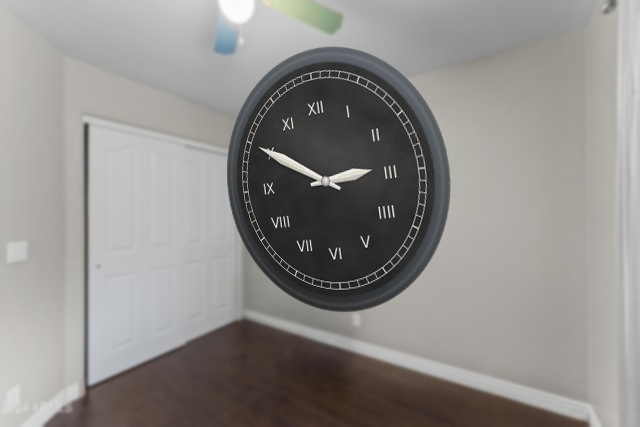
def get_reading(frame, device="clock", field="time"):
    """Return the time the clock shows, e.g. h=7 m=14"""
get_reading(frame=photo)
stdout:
h=2 m=50
